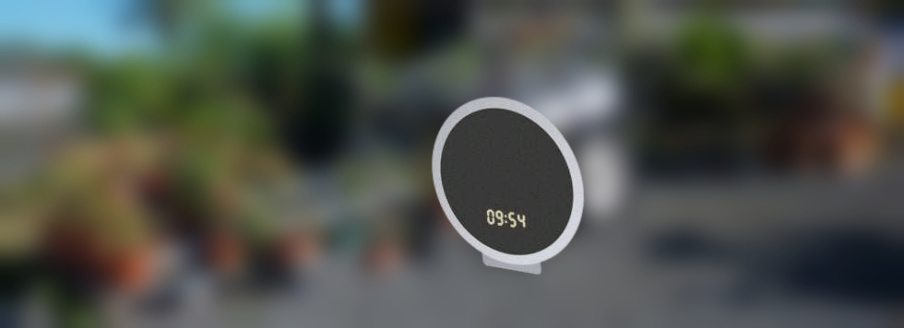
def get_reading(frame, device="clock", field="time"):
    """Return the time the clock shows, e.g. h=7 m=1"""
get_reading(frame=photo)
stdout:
h=9 m=54
